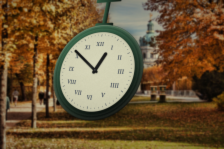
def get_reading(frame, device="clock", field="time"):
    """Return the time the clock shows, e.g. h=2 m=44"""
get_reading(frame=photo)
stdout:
h=12 m=51
